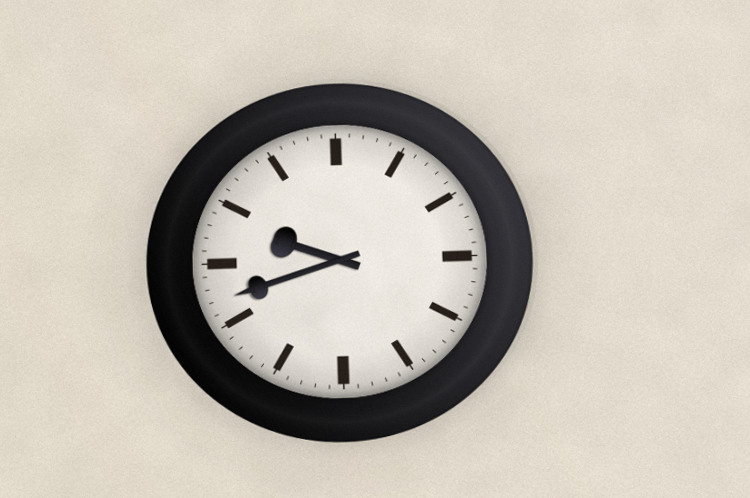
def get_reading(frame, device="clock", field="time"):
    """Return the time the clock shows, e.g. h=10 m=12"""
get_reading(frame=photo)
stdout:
h=9 m=42
